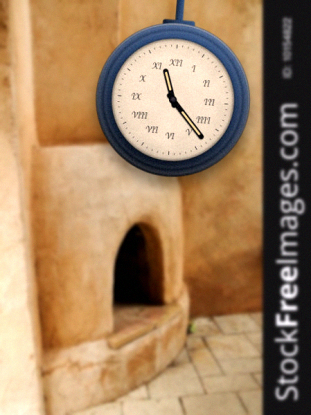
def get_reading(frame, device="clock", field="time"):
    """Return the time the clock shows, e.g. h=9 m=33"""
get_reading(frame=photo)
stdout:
h=11 m=23
